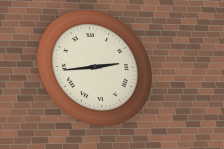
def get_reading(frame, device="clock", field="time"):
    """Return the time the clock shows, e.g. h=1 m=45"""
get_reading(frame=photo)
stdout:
h=2 m=44
